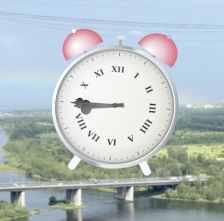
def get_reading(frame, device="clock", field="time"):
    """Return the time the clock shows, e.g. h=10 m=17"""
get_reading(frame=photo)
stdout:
h=8 m=45
